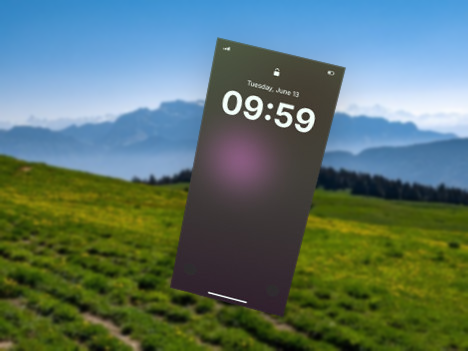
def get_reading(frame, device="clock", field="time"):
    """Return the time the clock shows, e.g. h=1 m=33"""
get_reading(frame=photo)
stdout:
h=9 m=59
